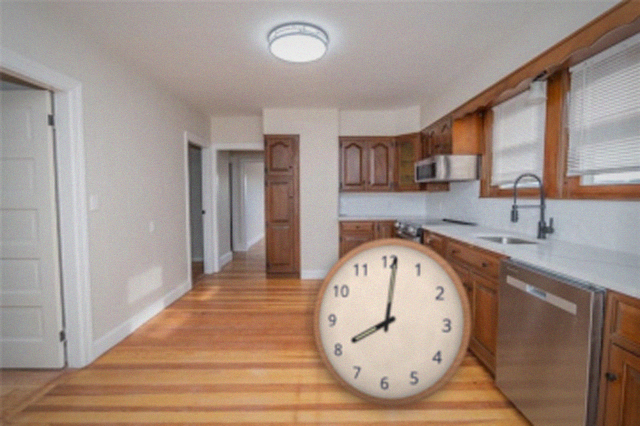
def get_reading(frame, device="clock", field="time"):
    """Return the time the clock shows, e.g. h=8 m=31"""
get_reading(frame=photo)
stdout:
h=8 m=1
